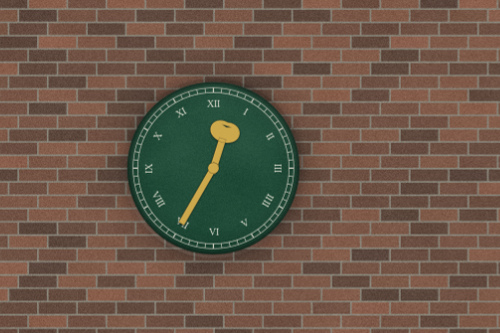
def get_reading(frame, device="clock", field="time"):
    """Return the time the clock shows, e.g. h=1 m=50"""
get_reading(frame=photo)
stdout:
h=12 m=35
